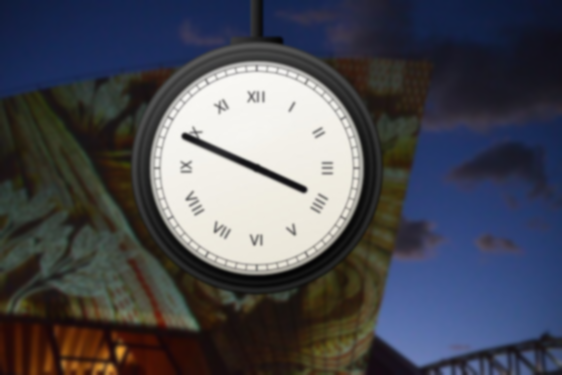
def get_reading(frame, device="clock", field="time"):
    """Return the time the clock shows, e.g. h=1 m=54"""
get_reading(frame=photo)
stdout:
h=3 m=49
